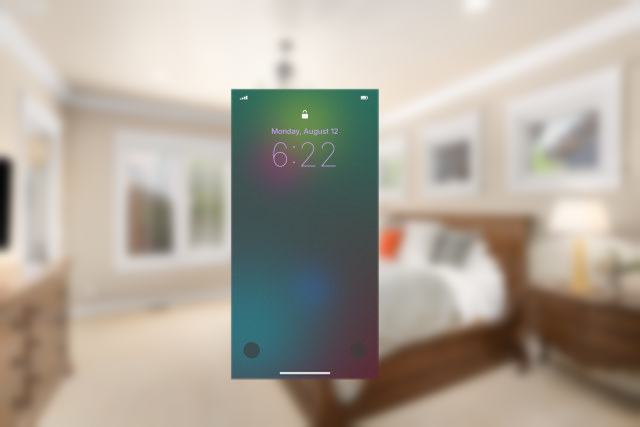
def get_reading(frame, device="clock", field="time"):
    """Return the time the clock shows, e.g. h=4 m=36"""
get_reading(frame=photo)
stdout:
h=6 m=22
